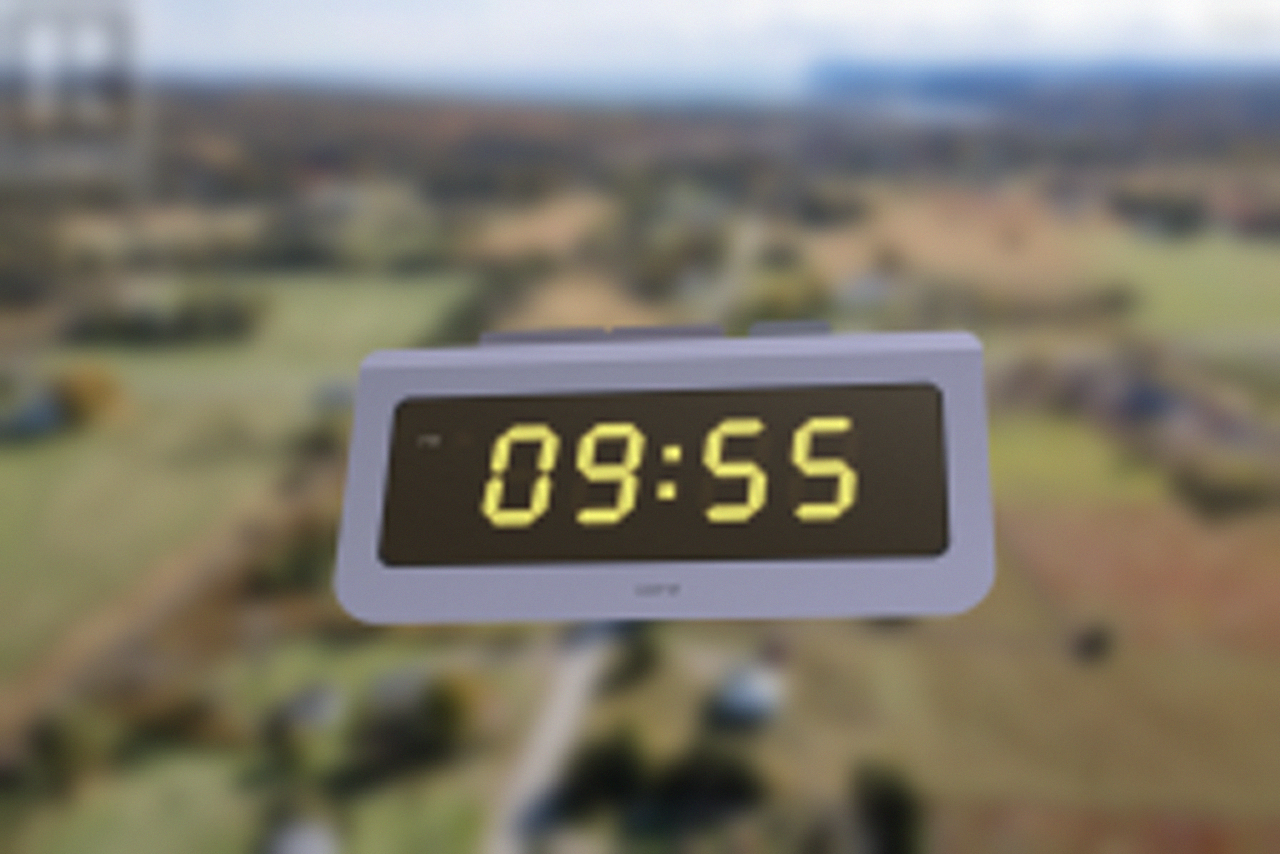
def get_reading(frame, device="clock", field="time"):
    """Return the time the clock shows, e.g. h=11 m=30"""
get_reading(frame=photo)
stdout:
h=9 m=55
